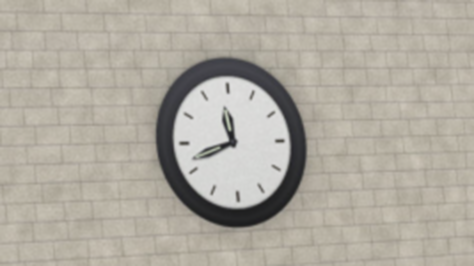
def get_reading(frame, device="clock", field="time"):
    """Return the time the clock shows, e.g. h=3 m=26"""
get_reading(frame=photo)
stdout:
h=11 m=42
